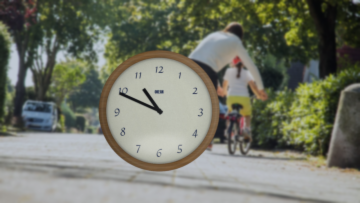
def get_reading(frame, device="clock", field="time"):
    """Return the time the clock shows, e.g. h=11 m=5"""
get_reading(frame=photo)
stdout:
h=10 m=49
